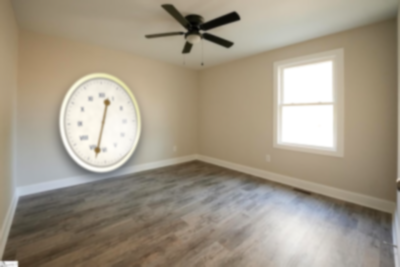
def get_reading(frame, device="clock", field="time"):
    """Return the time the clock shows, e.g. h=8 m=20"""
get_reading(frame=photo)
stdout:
h=12 m=33
